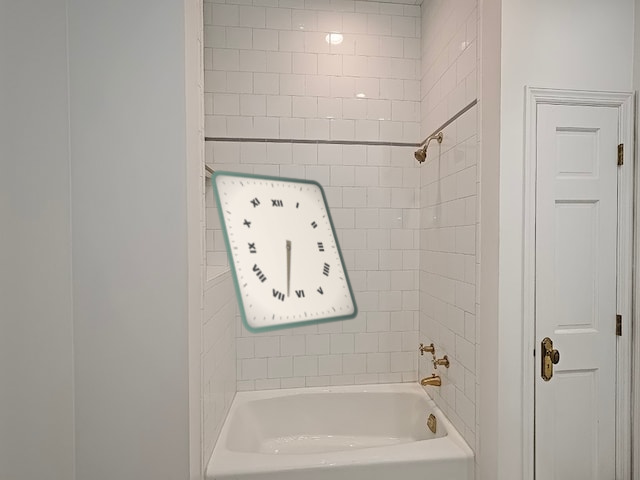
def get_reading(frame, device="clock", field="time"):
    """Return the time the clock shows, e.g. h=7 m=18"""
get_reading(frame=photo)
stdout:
h=6 m=33
